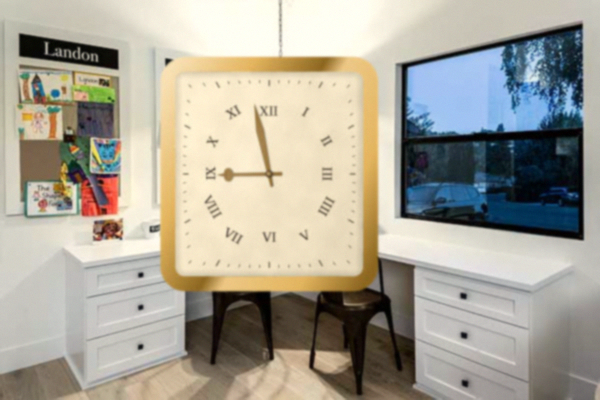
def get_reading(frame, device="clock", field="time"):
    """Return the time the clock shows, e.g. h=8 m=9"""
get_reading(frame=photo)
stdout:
h=8 m=58
